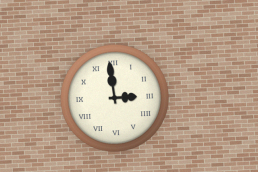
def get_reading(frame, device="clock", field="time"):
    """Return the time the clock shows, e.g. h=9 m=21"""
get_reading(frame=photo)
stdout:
h=2 m=59
